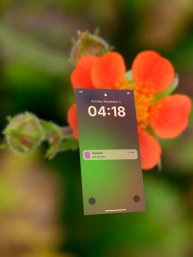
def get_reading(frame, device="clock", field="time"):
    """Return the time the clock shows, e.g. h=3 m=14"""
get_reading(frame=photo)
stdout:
h=4 m=18
